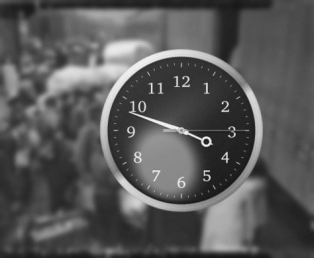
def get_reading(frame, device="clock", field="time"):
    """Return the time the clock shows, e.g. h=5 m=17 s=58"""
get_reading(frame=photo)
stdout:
h=3 m=48 s=15
